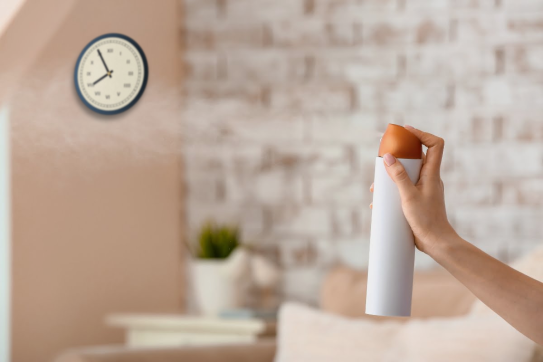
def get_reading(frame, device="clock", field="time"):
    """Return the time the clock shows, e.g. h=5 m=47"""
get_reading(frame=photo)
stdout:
h=7 m=55
